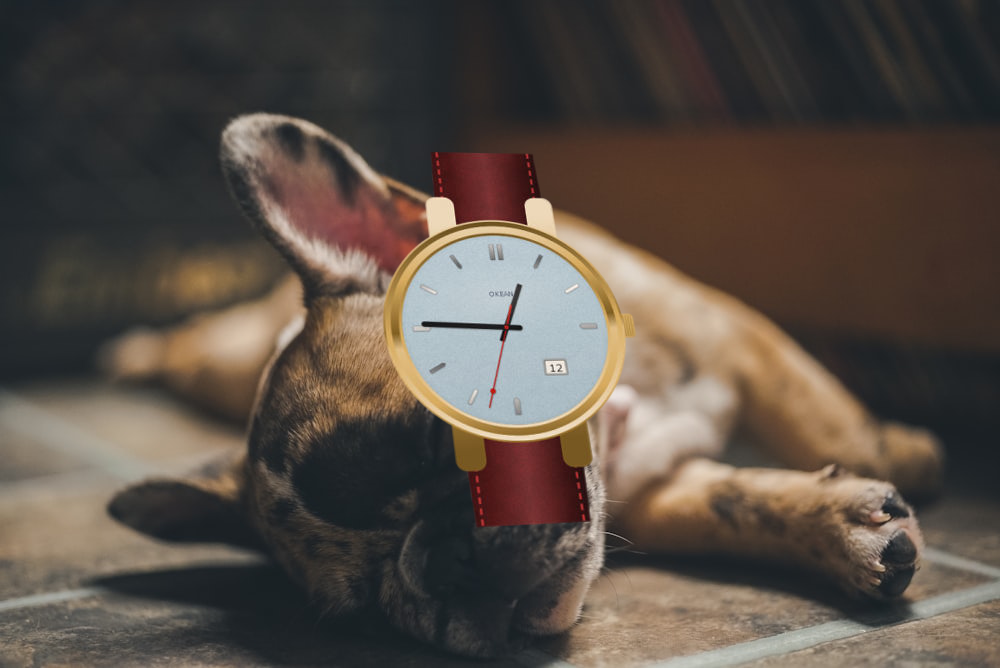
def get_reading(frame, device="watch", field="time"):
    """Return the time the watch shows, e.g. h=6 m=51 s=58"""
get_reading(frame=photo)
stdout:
h=12 m=45 s=33
